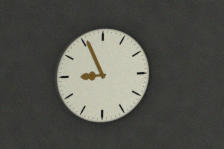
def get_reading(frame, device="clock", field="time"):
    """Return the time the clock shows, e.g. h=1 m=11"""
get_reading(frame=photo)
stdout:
h=8 m=56
